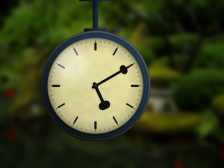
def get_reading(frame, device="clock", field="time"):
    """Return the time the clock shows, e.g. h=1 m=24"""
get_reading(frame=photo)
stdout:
h=5 m=10
